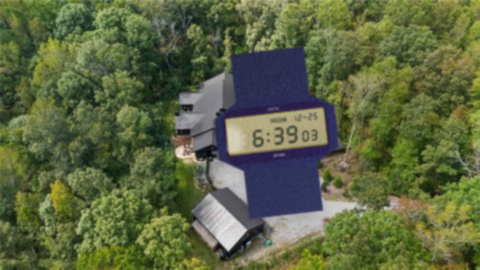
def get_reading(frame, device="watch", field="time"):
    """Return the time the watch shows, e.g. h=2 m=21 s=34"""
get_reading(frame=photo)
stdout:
h=6 m=39 s=3
